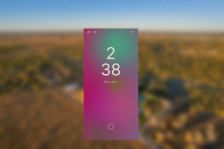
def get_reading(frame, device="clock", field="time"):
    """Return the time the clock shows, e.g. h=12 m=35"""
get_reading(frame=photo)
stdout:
h=2 m=38
